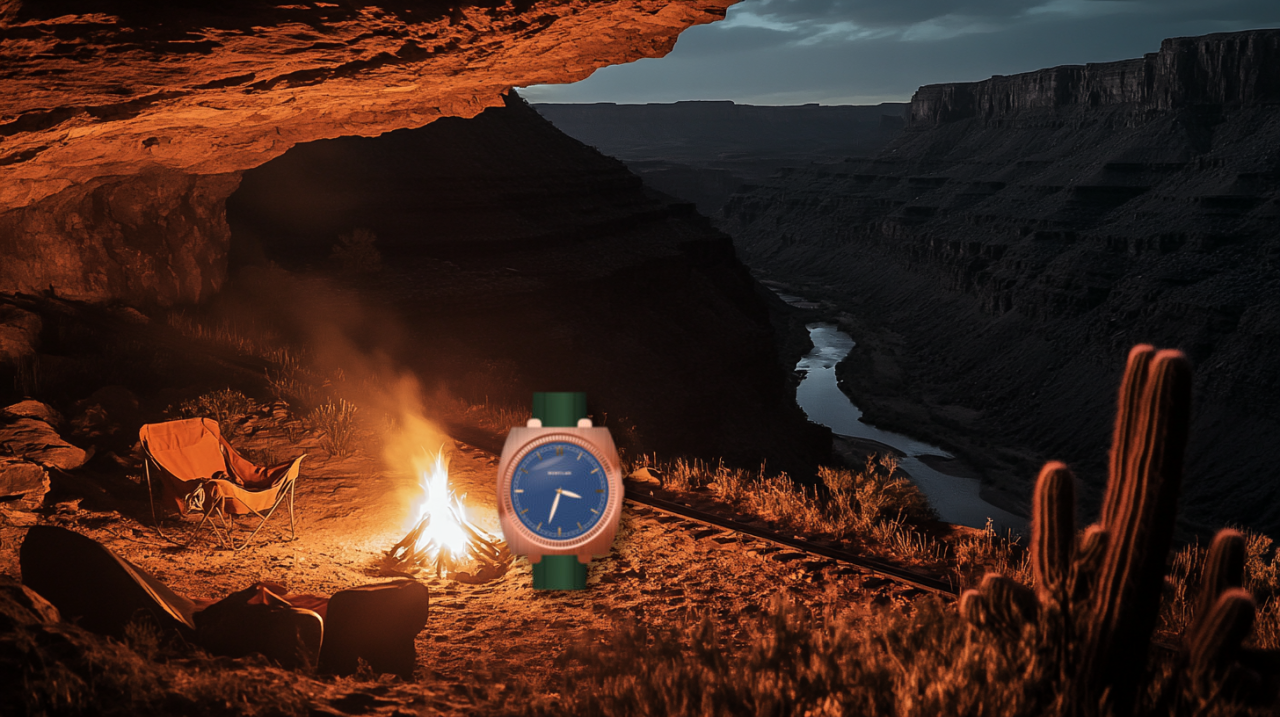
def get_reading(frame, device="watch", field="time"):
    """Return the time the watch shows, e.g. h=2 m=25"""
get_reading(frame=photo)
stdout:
h=3 m=33
